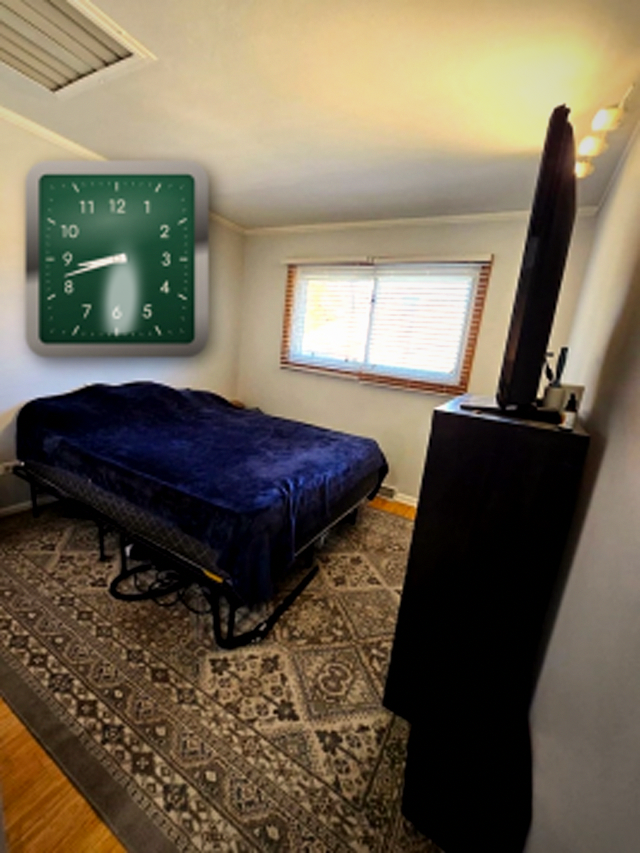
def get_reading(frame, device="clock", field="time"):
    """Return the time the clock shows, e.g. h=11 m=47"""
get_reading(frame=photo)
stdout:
h=8 m=42
